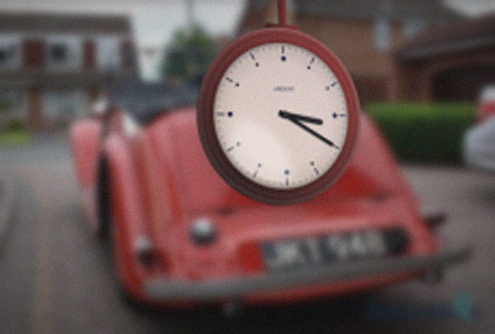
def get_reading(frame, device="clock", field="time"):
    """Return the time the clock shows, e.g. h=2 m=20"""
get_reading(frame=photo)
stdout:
h=3 m=20
